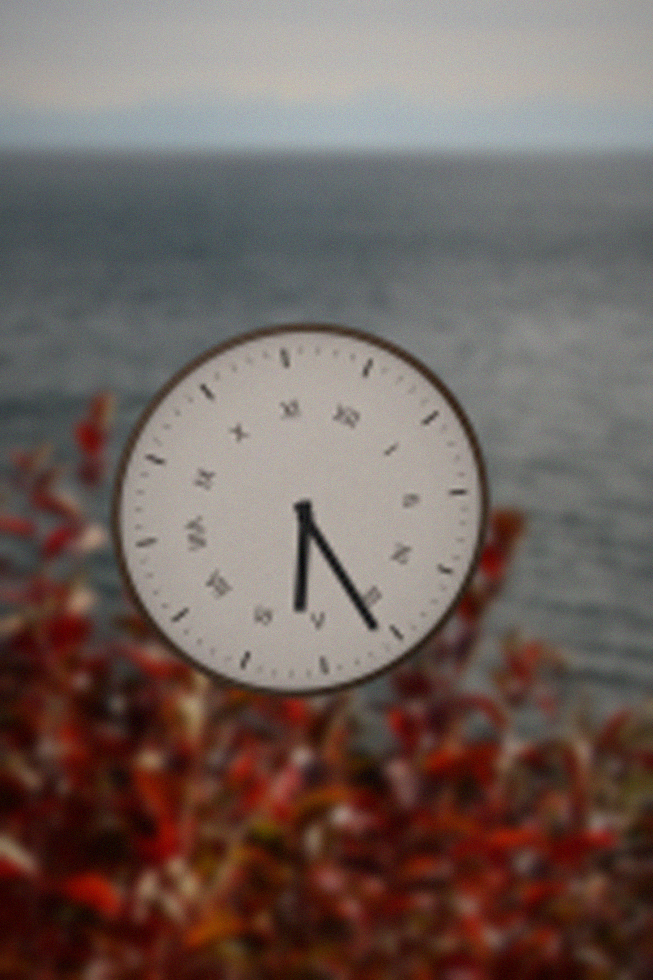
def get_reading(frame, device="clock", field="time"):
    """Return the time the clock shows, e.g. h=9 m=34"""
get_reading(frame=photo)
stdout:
h=5 m=21
